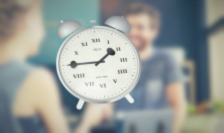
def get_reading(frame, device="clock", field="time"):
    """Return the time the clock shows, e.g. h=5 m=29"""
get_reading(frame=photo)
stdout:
h=1 m=45
